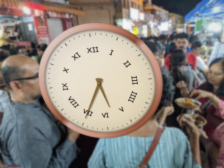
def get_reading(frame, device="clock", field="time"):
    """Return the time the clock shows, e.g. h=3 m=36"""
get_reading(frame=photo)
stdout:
h=5 m=35
